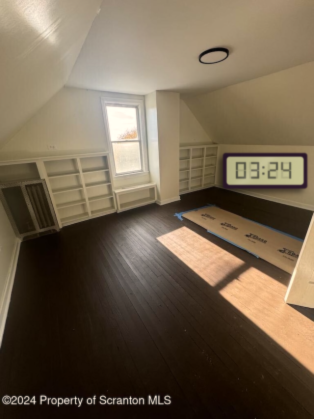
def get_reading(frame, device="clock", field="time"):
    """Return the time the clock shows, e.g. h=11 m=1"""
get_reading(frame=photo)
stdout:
h=3 m=24
